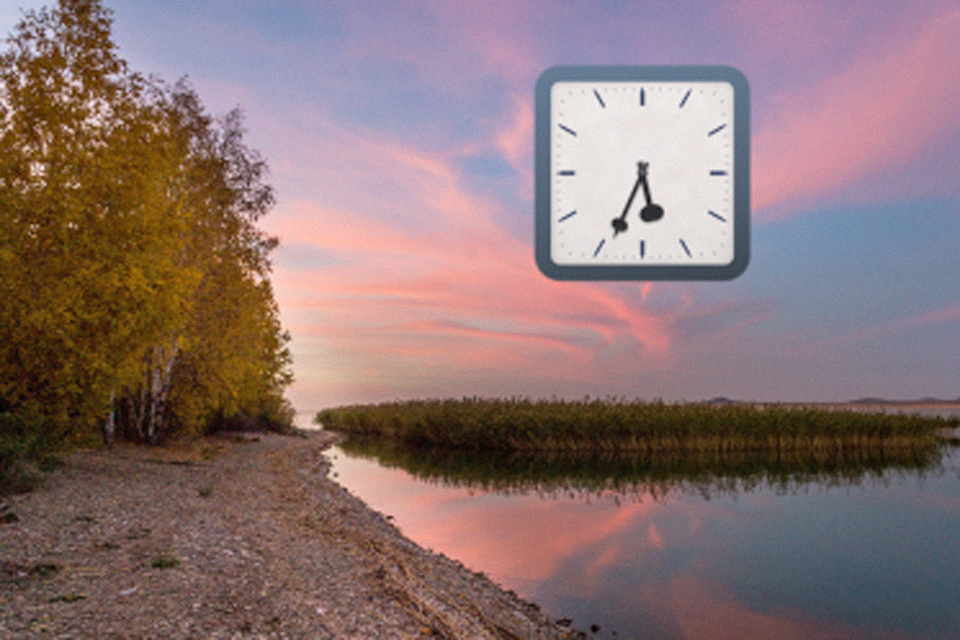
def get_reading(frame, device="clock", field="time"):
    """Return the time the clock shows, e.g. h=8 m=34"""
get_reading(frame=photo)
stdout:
h=5 m=34
